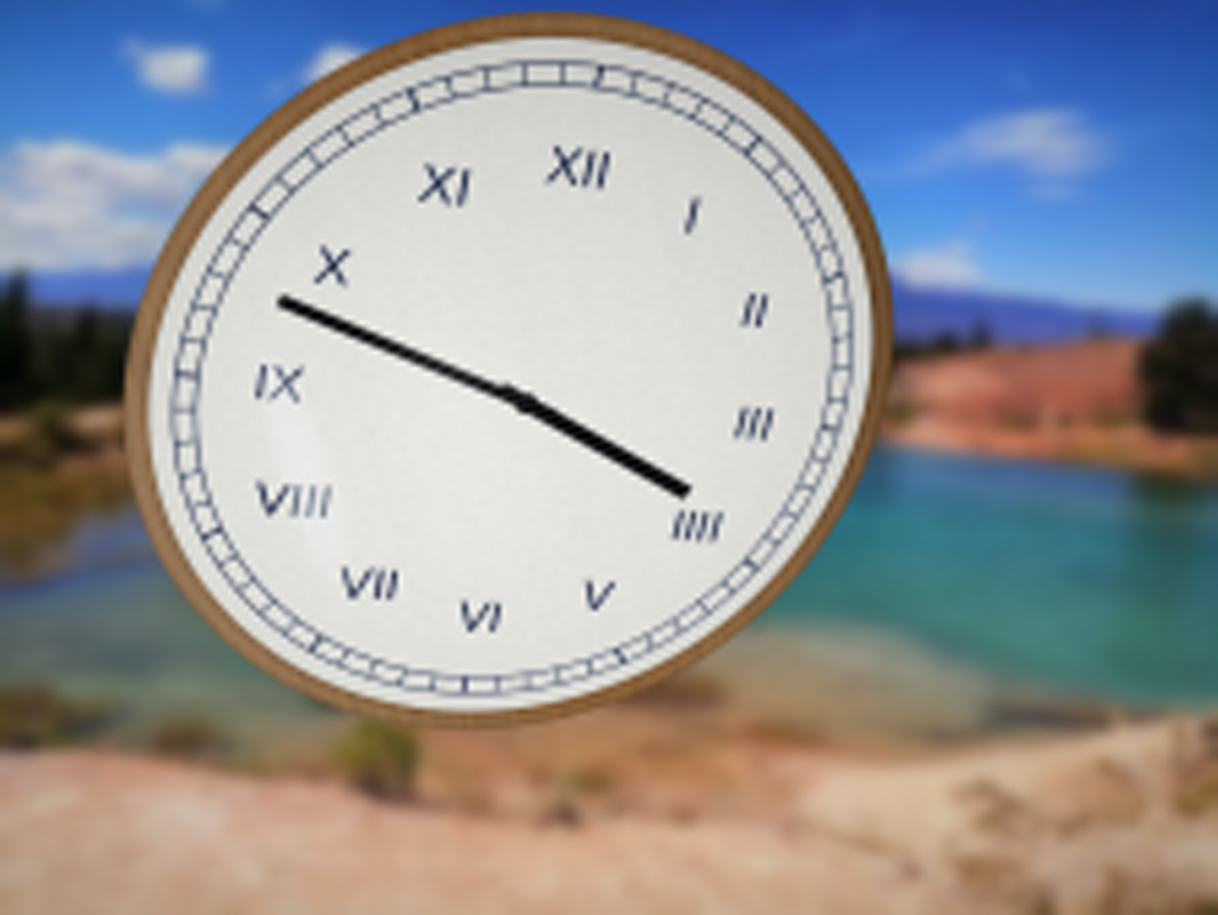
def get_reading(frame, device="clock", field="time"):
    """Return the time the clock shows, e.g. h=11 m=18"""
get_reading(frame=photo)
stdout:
h=3 m=48
